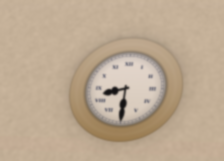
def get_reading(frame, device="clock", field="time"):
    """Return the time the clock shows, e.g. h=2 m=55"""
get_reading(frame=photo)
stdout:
h=8 m=30
